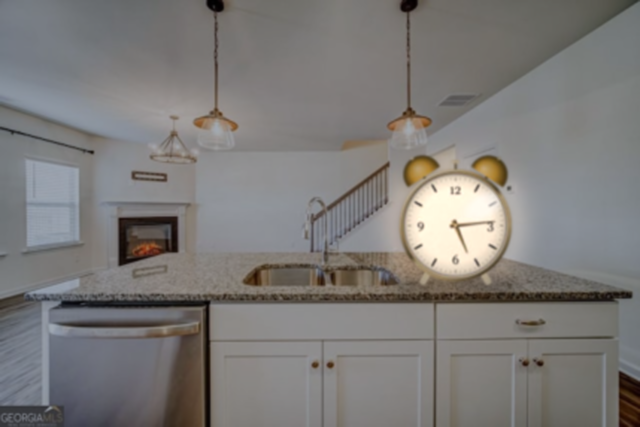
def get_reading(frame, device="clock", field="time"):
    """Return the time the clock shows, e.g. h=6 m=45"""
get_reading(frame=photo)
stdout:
h=5 m=14
